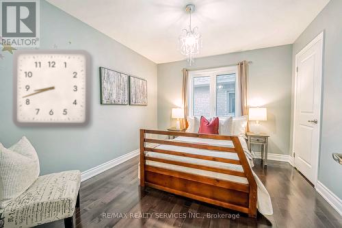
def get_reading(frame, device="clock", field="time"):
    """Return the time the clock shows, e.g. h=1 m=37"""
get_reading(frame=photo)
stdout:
h=8 m=42
